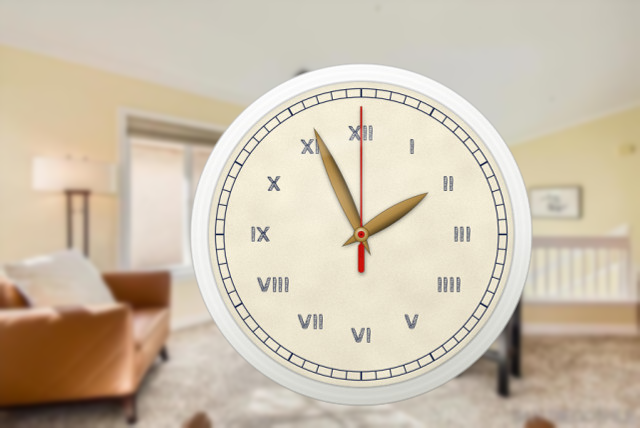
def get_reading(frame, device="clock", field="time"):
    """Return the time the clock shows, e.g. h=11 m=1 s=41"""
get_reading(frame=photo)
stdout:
h=1 m=56 s=0
